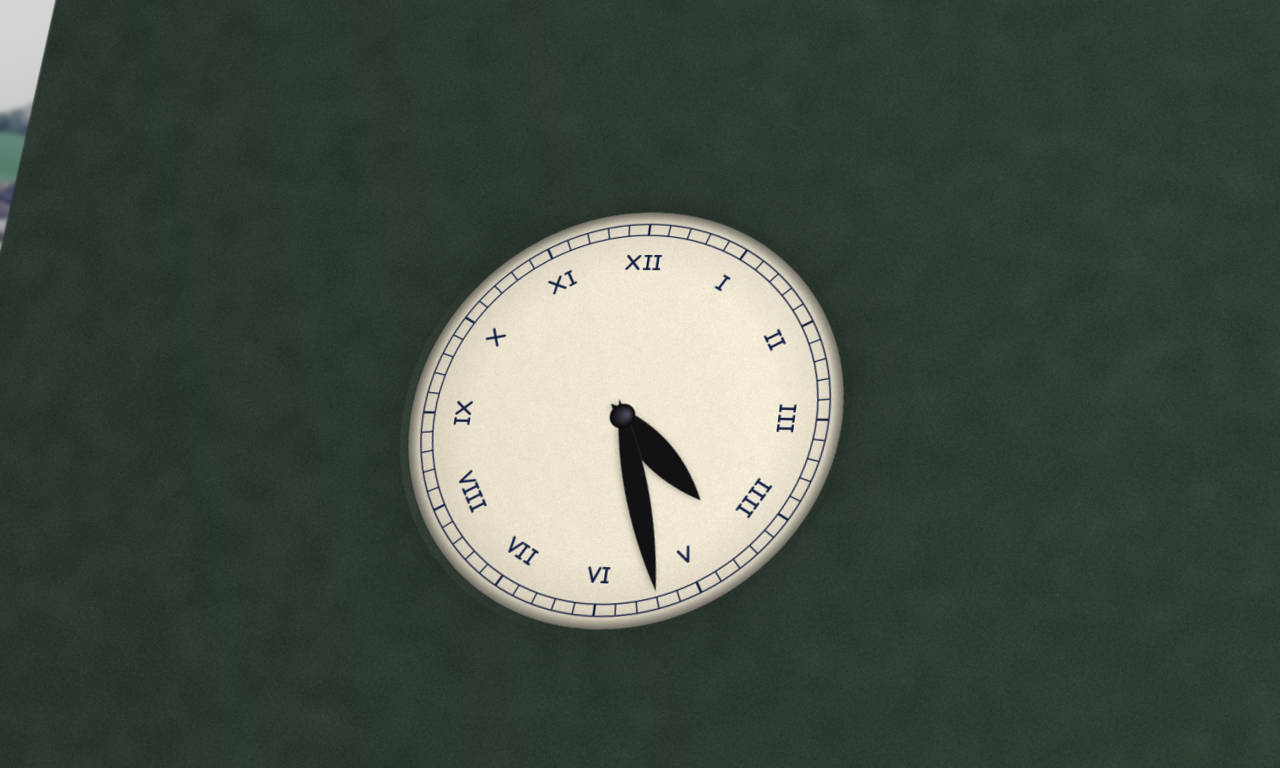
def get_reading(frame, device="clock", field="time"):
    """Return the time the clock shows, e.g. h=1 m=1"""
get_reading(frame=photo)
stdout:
h=4 m=27
